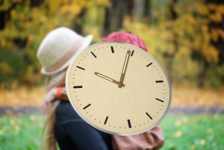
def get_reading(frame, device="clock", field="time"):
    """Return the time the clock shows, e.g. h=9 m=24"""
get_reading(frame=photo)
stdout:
h=10 m=4
